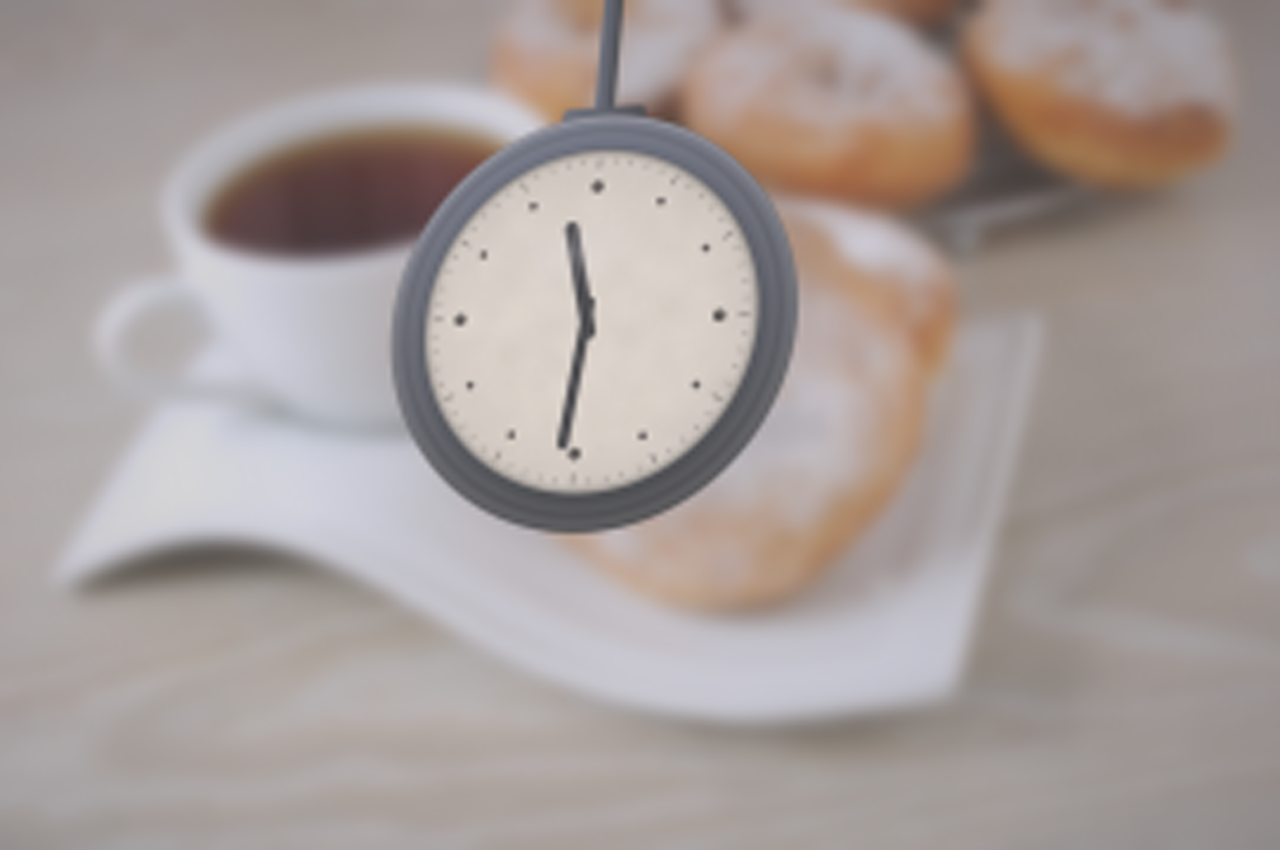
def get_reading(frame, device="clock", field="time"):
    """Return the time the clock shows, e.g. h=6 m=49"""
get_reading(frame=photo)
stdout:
h=11 m=31
